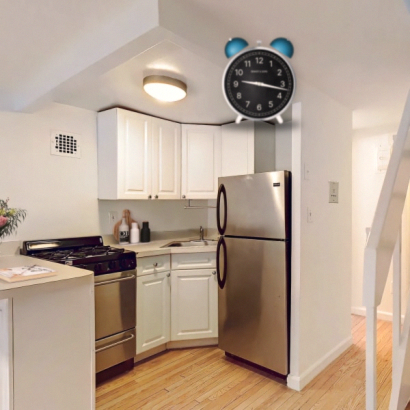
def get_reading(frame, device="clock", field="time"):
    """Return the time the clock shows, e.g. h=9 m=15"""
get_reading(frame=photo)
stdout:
h=9 m=17
